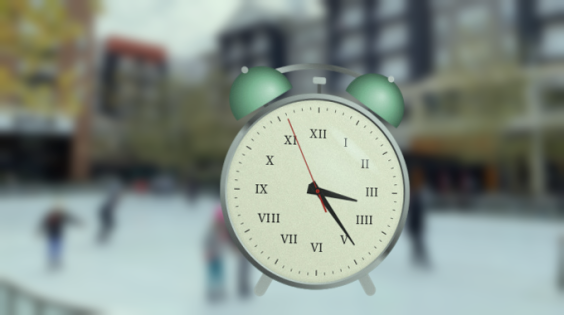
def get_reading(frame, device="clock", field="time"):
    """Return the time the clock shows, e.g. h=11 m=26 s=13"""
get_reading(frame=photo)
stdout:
h=3 m=23 s=56
